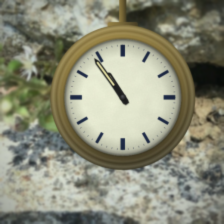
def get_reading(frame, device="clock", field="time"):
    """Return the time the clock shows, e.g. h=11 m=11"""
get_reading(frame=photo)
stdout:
h=10 m=54
